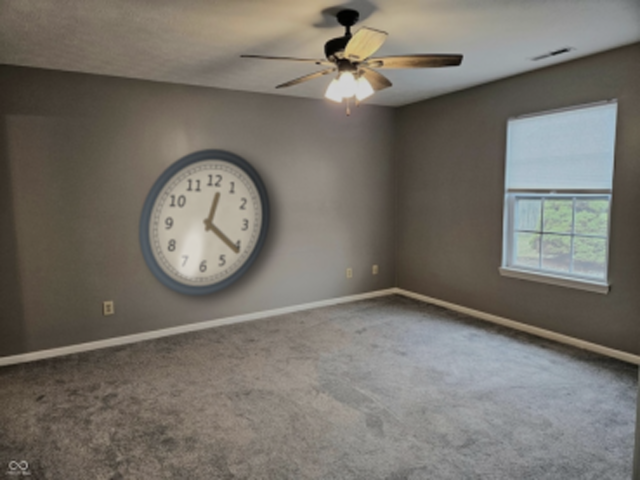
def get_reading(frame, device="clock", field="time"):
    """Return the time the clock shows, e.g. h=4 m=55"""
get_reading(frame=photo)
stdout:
h=12 m=21
